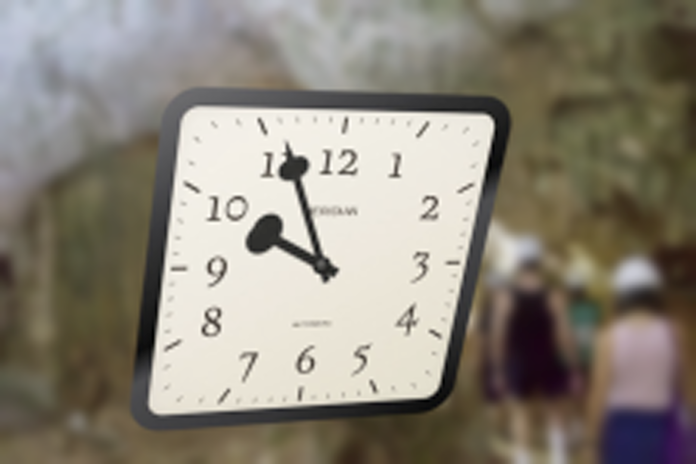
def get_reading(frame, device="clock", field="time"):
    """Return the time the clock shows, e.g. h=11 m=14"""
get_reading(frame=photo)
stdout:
h=9 m=56
